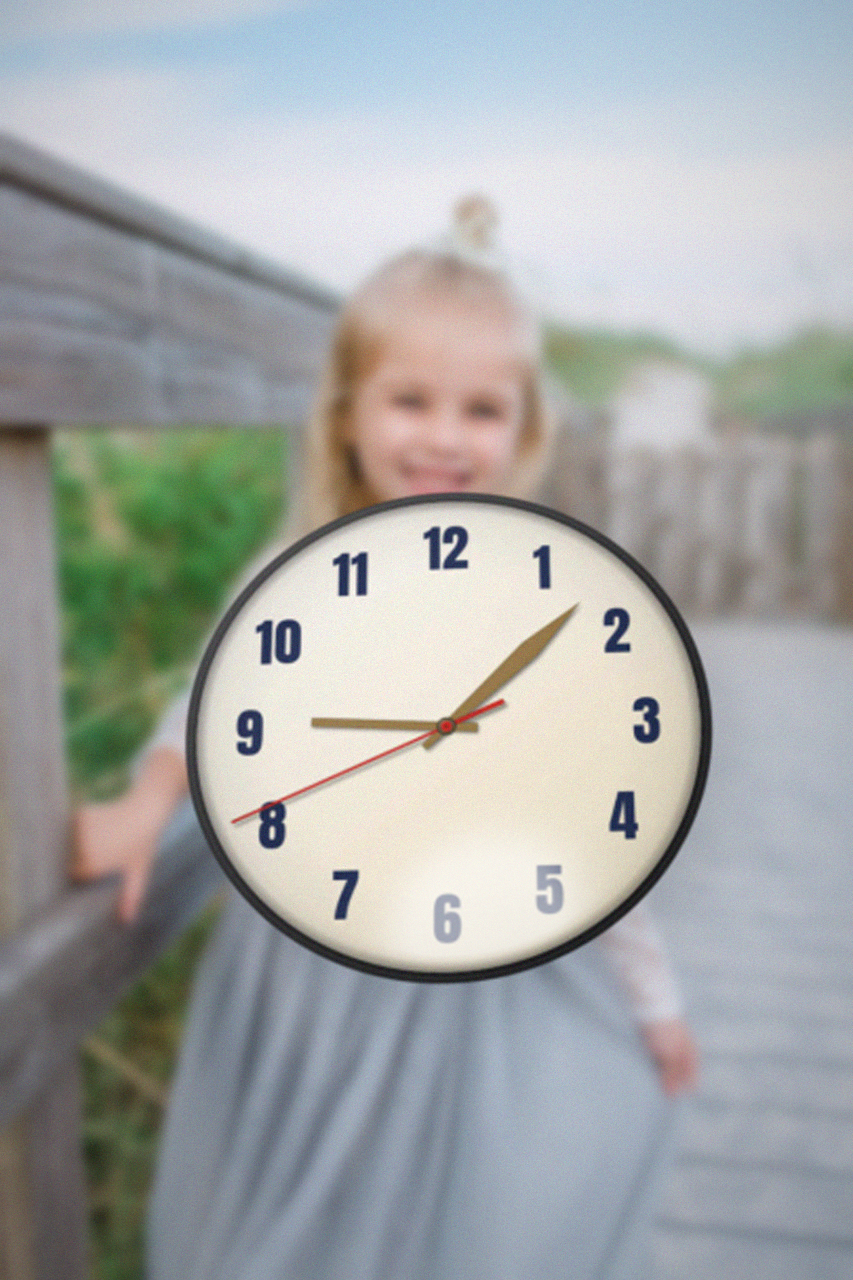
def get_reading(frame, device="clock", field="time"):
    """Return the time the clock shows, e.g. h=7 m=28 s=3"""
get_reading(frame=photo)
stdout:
h=9 m=7 s=41
